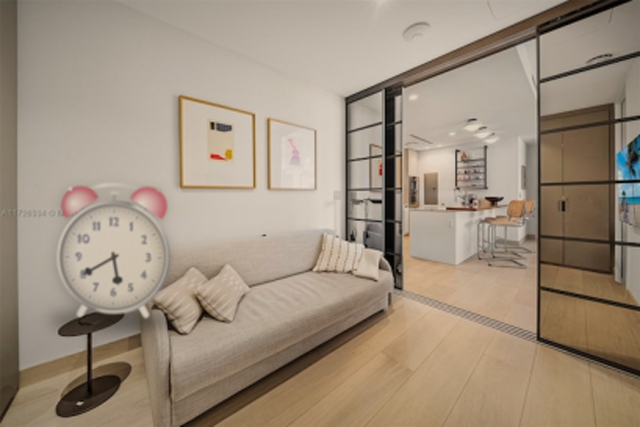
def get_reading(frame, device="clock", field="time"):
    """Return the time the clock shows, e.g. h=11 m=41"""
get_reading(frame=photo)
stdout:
h=5 m=40
